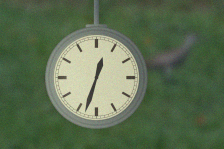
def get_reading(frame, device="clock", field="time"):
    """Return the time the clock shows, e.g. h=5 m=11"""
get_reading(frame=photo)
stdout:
h=12 m=33
